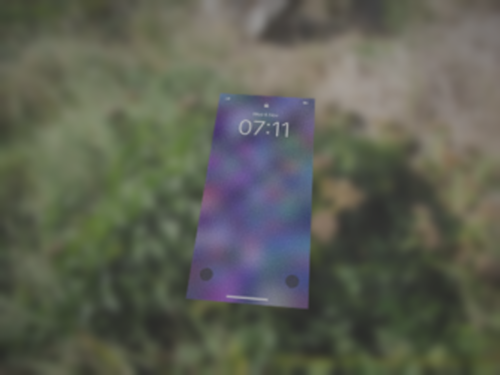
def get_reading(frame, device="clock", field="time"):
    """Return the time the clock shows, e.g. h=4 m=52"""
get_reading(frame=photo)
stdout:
h=7 m=11
